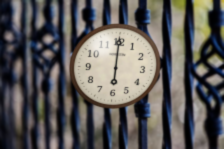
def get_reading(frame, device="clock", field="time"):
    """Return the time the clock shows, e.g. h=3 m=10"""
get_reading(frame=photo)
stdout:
h=6 m=0
